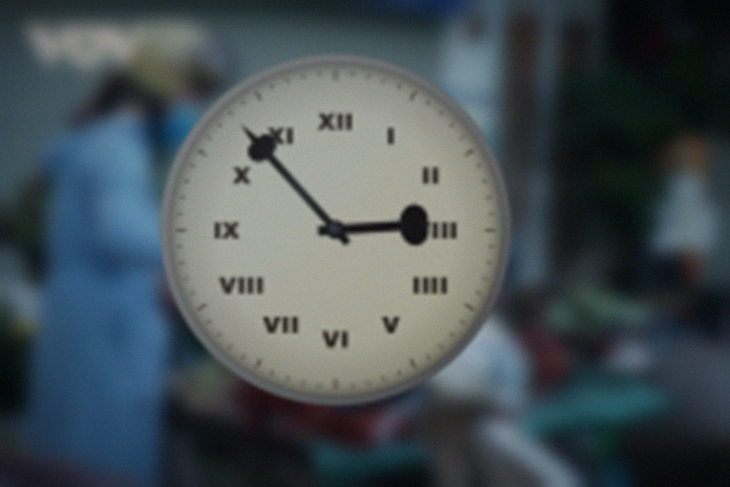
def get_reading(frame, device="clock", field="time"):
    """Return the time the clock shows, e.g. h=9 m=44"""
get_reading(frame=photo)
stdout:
h=2 m=53
